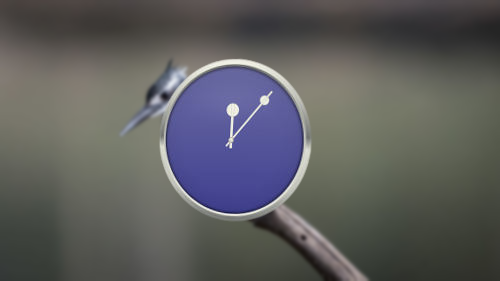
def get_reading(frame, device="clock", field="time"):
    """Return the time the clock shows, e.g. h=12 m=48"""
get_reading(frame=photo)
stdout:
h=12 m=7
